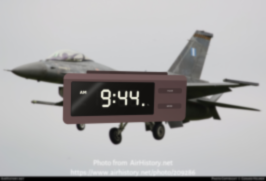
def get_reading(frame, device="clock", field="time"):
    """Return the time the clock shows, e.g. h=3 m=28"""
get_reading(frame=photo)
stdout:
h=9 m=44
